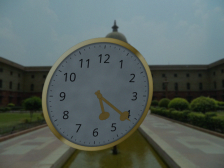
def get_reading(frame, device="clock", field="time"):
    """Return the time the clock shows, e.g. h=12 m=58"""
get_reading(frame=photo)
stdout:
h=5 m=21
